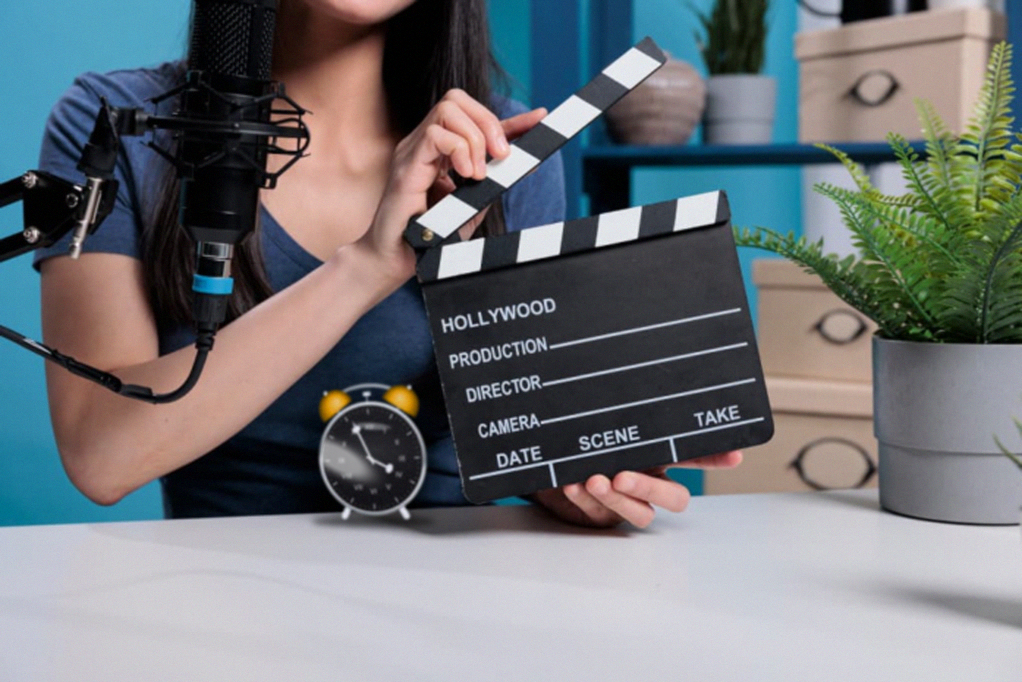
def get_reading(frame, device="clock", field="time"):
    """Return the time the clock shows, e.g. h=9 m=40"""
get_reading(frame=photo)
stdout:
h=3 m=56
